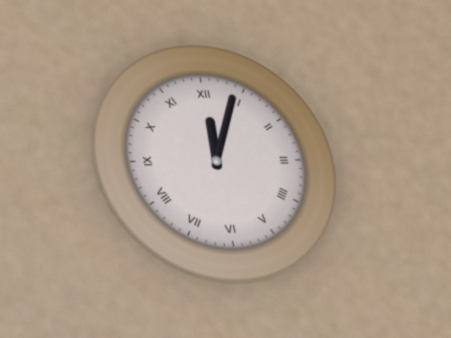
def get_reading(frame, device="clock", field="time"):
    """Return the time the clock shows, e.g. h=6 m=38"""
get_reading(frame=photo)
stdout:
h=12 m=4
